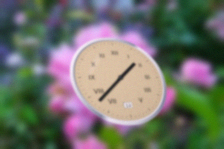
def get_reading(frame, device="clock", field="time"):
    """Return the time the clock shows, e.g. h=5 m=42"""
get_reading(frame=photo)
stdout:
h=1 m=38
